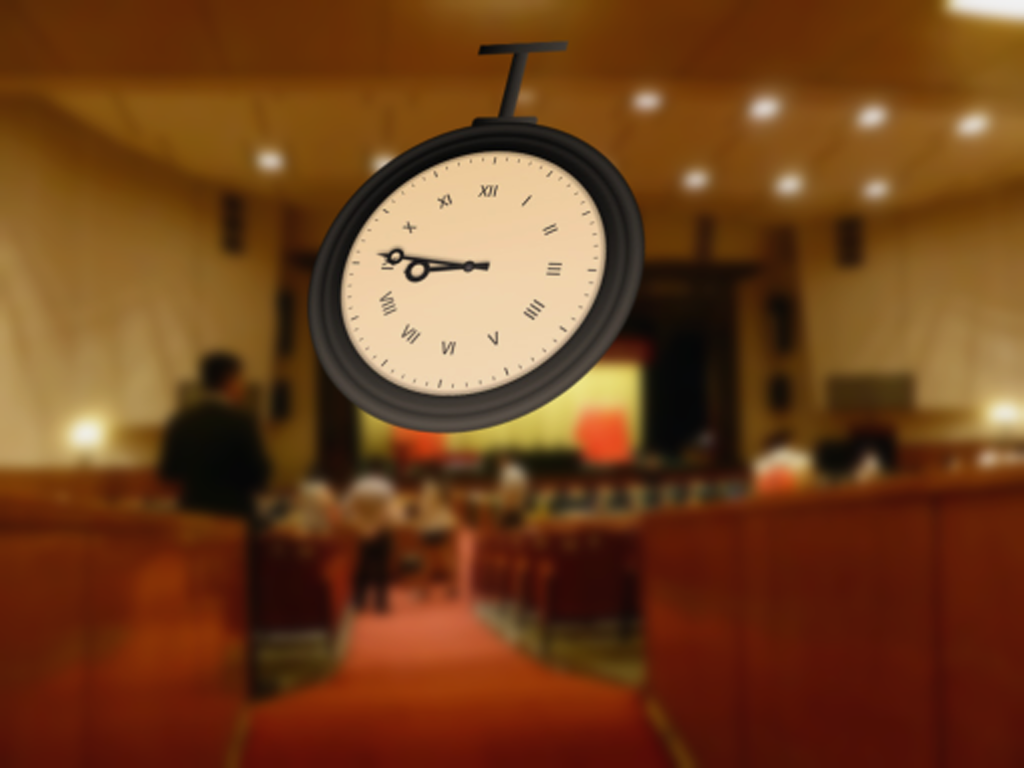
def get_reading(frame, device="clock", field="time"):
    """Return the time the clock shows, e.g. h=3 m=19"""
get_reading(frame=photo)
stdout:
h=8 m=46
